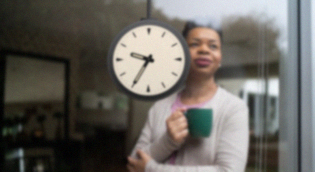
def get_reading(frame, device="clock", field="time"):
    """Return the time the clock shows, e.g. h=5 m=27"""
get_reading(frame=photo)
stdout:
h=9 m=35
